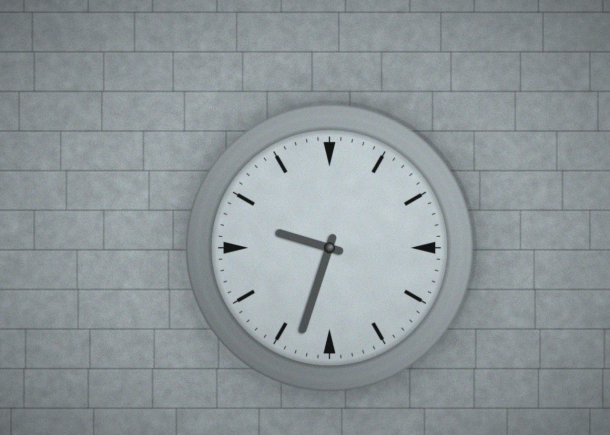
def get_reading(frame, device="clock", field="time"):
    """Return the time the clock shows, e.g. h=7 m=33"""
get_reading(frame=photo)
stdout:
h=9 m=33
